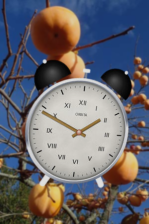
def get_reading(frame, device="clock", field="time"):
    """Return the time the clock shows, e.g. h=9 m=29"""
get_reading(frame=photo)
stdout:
h=1 m=49
